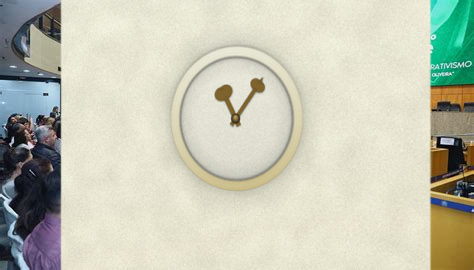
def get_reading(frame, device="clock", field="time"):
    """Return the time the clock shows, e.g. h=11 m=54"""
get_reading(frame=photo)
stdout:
h=11 m=6
